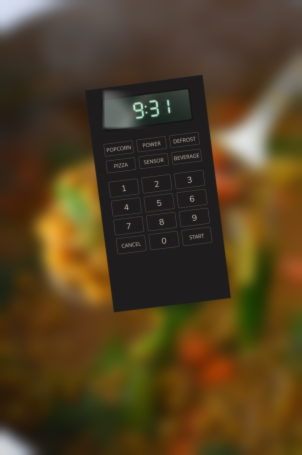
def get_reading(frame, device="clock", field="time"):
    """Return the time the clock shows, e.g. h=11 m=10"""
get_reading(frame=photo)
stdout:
h=9 m=31
